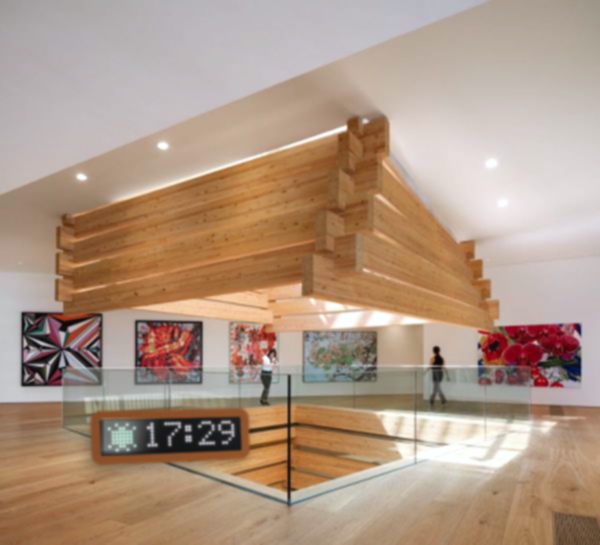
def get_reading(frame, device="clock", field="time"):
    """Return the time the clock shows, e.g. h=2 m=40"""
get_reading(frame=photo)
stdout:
h=17 m=29
